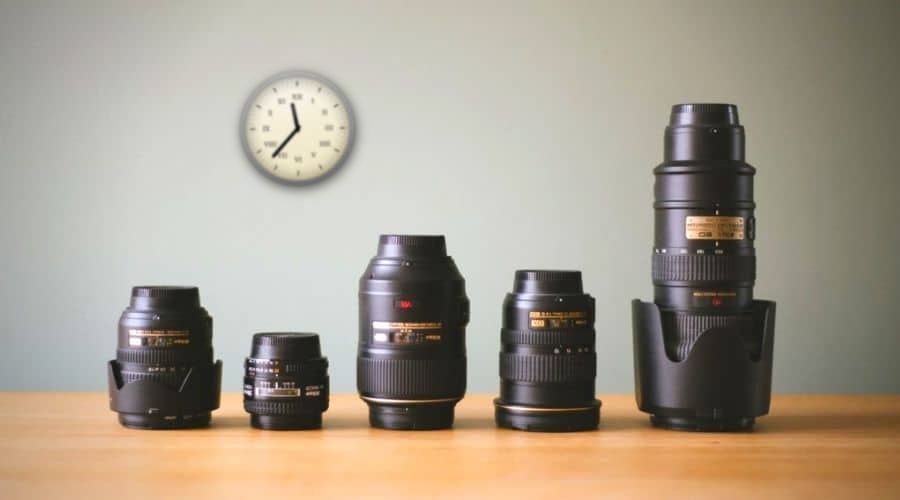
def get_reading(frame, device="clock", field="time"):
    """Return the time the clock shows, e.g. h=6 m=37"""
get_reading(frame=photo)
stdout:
h=11 m=37
